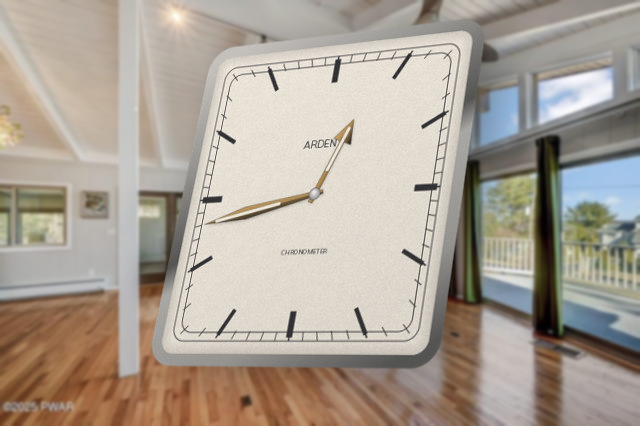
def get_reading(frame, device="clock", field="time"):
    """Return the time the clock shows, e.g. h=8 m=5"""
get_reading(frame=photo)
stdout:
h=12 m=43
